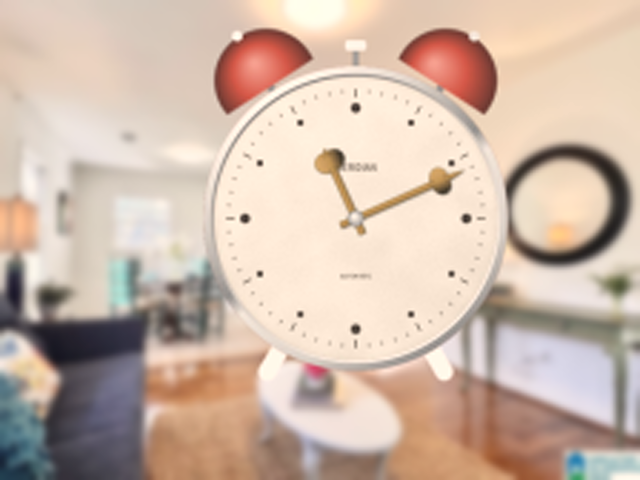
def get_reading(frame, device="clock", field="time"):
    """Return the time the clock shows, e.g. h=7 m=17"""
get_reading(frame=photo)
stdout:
h=11 m=11
